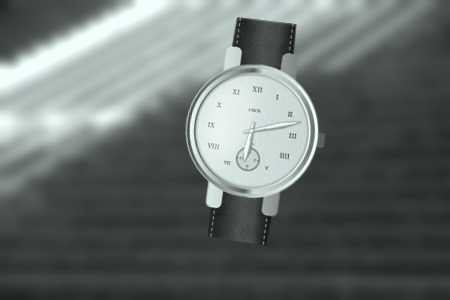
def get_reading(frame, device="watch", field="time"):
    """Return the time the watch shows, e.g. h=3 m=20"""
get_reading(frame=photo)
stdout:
h=6 m=12
